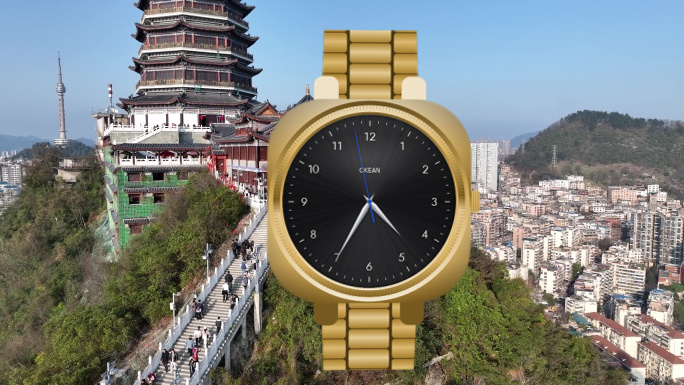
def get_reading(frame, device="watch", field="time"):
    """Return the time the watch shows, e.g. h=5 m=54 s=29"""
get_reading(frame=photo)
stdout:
h=4 m=34 s=58
